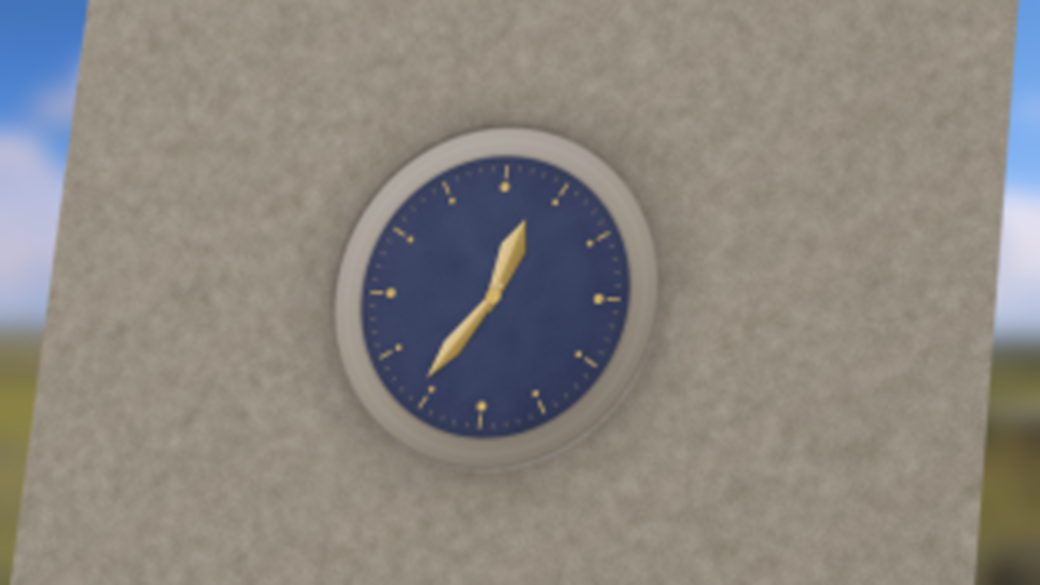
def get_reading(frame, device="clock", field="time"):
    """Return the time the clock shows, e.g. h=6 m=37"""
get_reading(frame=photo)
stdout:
h=12 m=36
